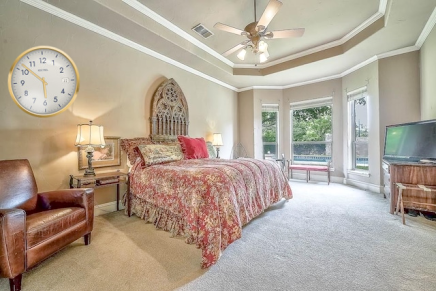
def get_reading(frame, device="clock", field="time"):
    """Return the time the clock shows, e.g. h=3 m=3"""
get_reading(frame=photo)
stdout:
h=5 m=52
